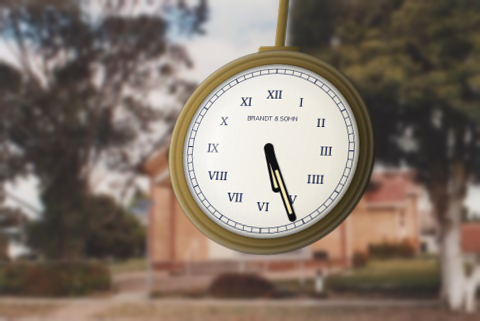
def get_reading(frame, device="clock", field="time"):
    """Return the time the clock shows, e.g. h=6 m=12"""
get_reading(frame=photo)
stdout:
h=5 m=26
